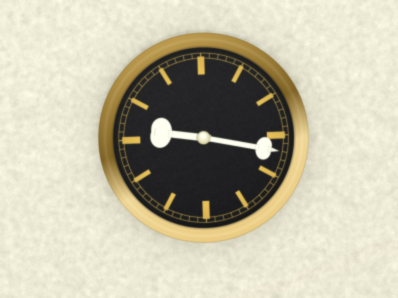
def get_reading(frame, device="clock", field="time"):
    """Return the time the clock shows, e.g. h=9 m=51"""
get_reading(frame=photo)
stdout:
h=9 m=17
